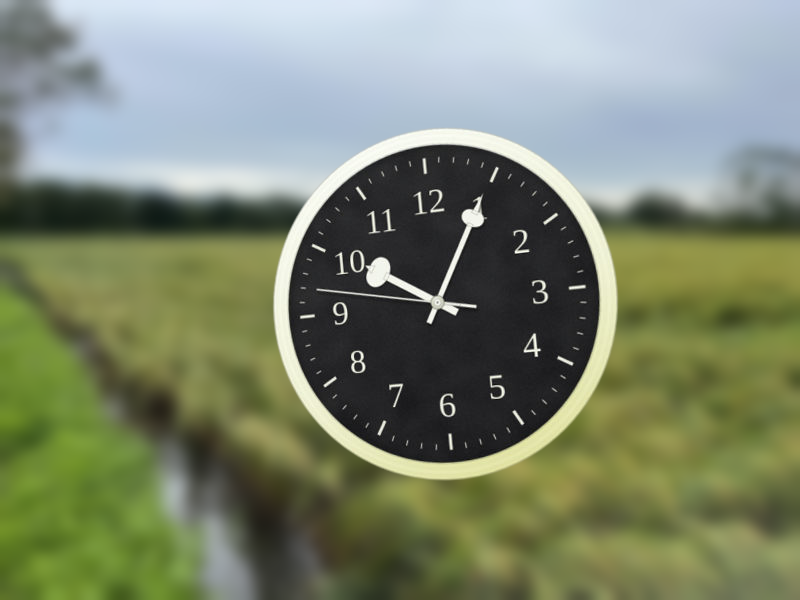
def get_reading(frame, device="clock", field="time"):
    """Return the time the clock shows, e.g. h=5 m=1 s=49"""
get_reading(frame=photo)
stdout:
h=10 m=4 s=47
